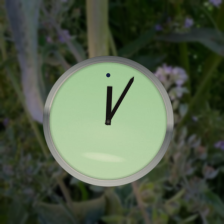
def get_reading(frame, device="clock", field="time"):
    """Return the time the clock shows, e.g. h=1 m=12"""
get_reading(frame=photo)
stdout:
h=12 m=5
